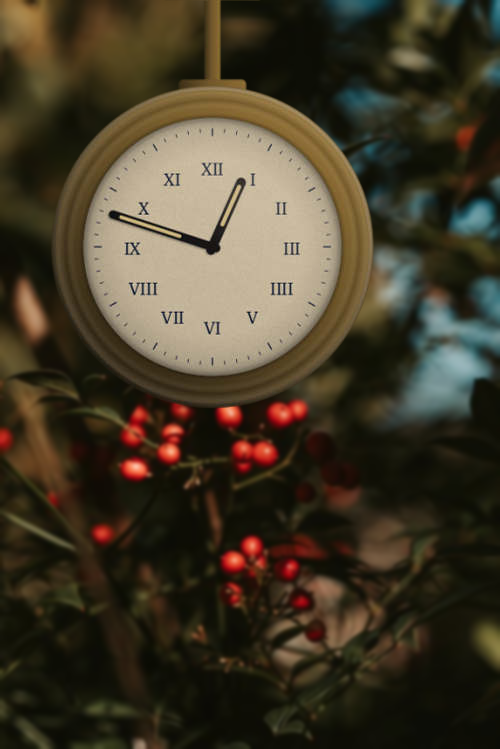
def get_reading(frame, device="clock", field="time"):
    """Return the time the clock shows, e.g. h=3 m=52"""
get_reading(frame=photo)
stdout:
h=12 m=48
